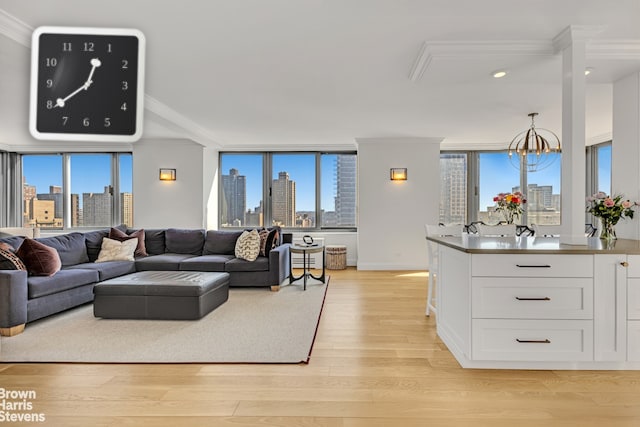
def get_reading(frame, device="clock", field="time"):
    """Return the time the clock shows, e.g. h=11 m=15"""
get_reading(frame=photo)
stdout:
h=12 m=39
